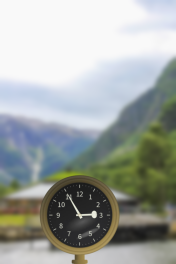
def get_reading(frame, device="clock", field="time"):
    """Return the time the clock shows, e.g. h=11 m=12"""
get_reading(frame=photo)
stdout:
h=2 m=55
